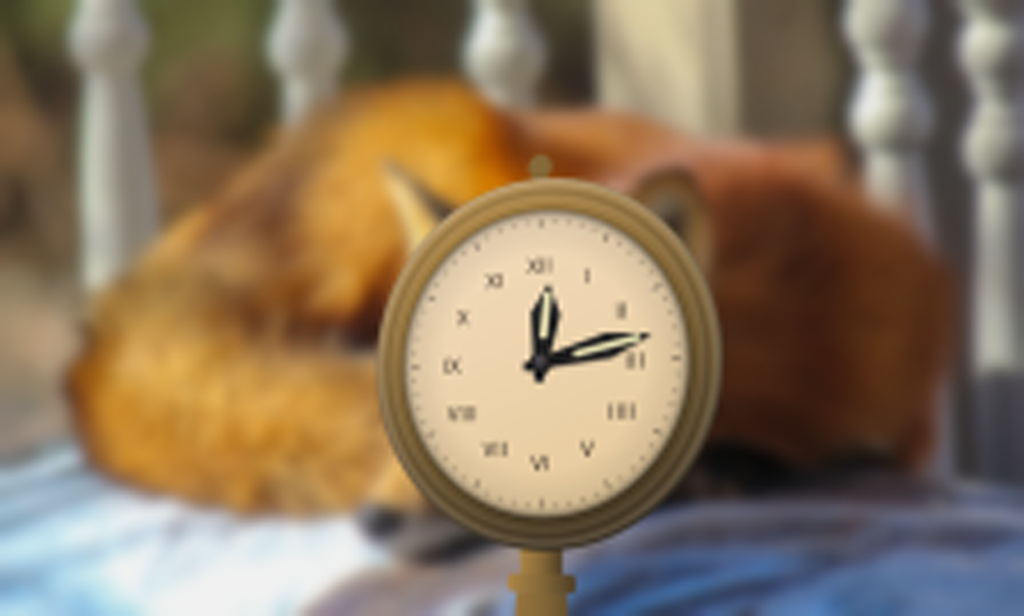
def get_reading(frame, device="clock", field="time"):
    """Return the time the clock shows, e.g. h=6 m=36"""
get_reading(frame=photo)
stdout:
h=12 m=13
